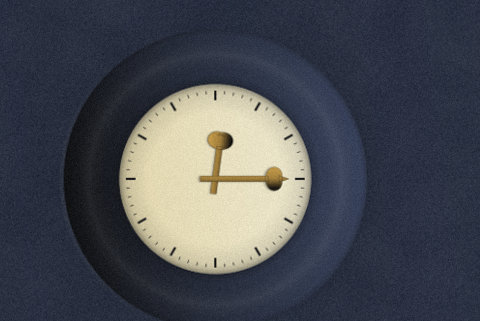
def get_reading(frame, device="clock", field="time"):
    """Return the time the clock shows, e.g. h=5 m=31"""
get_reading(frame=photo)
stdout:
h=12 m=15
